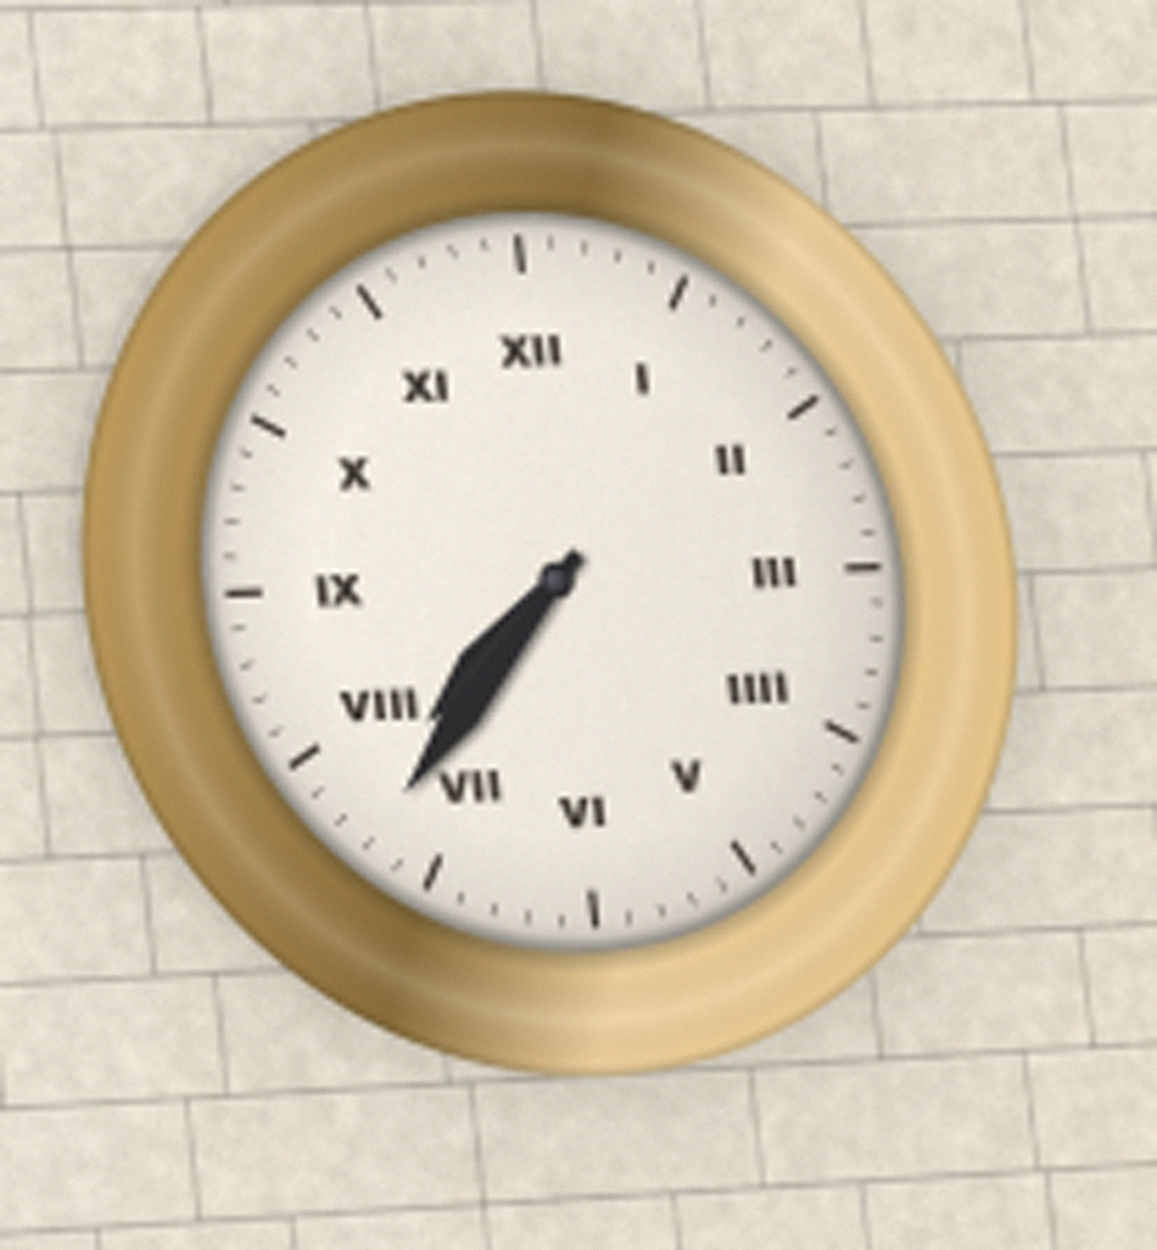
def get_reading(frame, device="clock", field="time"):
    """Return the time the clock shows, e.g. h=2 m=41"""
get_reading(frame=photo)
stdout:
h=7 m=37
